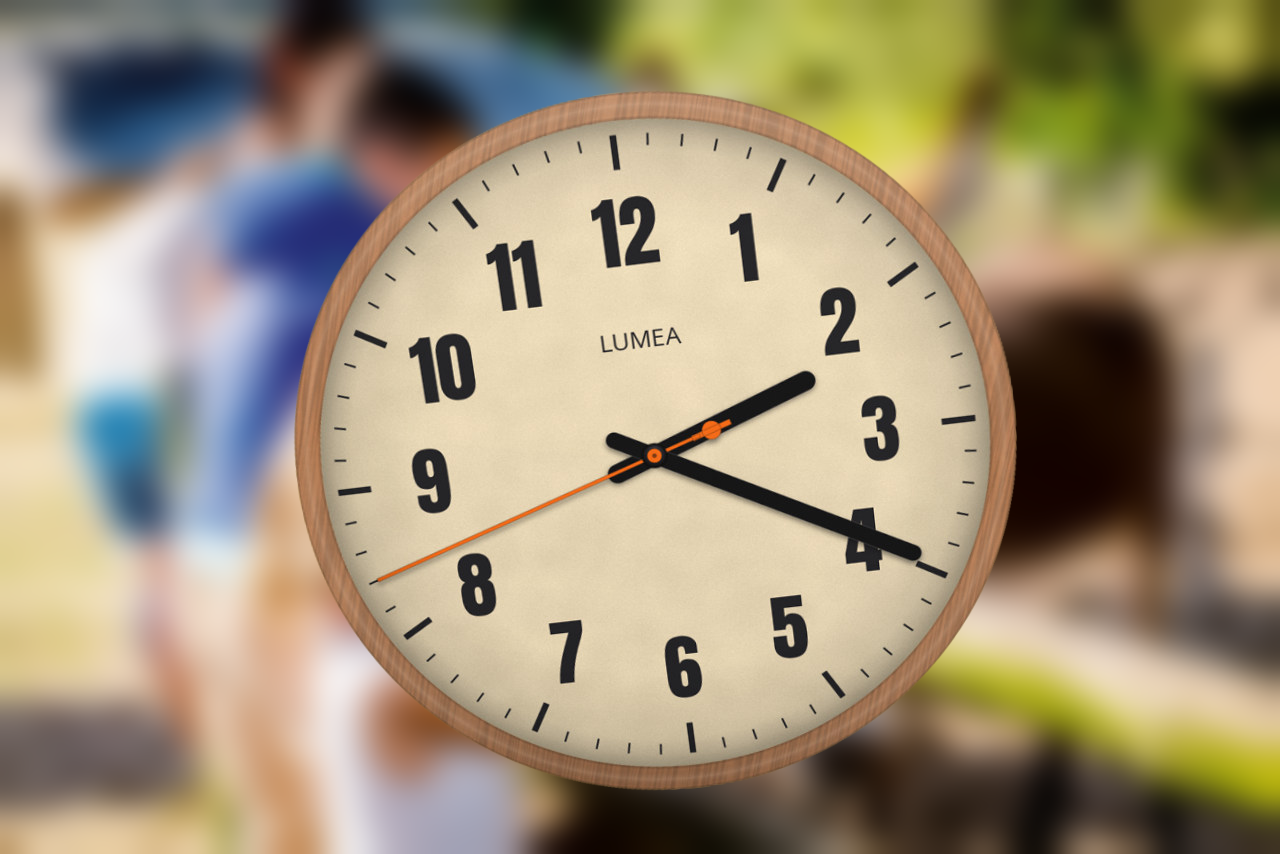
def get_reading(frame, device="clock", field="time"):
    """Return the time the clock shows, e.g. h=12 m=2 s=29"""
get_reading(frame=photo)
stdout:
h=2 m=19 s=42
